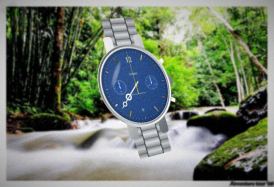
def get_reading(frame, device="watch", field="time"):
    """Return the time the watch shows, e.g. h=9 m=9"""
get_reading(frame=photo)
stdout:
h=7 m=38
